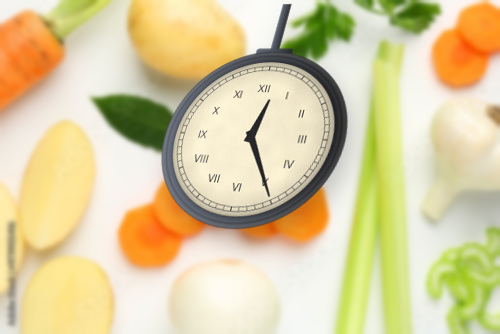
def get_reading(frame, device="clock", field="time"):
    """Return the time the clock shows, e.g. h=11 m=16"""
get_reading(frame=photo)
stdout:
h=12 m=25
